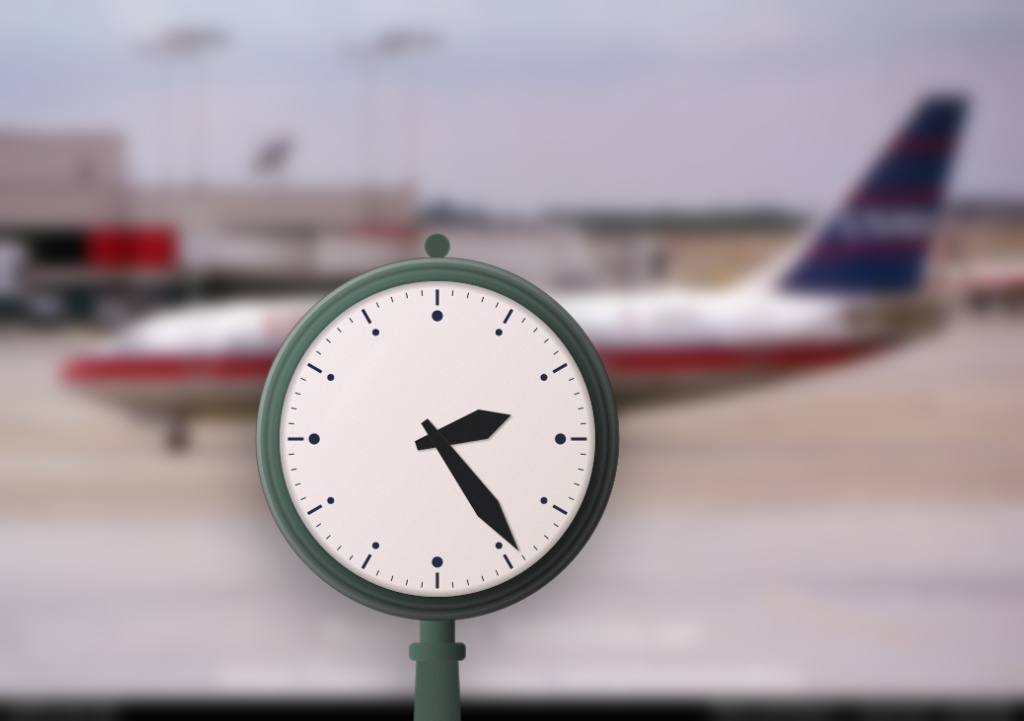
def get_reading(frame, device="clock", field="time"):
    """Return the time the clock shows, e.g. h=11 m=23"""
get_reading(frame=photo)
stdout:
h=2 m=24
